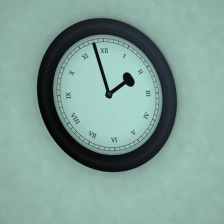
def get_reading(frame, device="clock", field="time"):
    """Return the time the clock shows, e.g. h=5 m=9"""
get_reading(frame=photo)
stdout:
h=1 m=58
